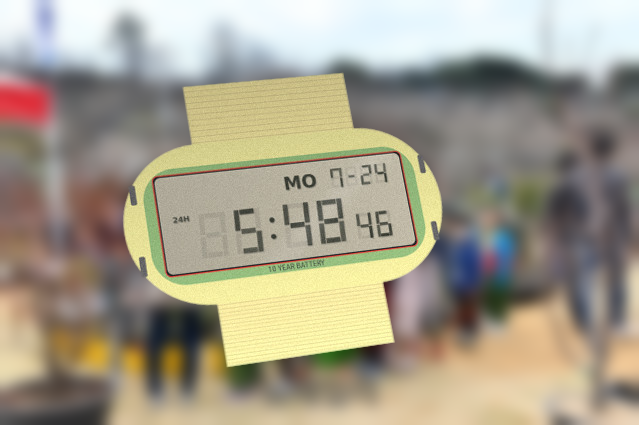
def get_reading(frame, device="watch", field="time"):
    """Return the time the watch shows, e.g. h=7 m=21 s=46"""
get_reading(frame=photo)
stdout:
h=5 m=48 s=46
